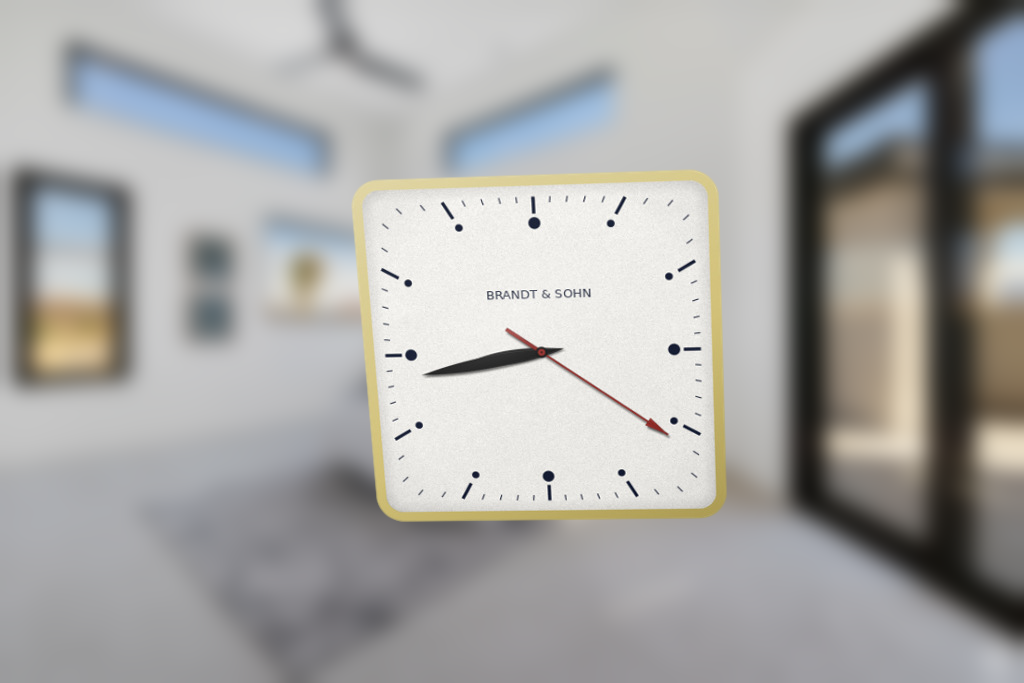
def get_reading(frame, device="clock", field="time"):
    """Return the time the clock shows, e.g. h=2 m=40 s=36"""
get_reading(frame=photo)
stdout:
h=8 m=43 s=21
